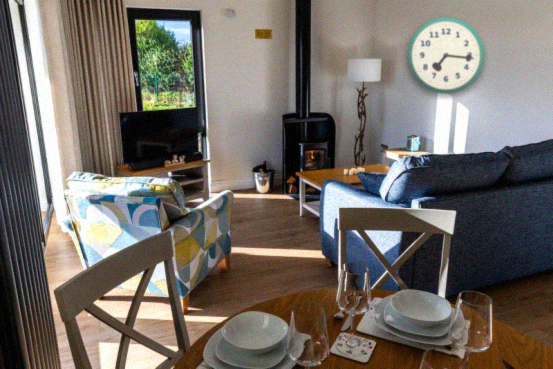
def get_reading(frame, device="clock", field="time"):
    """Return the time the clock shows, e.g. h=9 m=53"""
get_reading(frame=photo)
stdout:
h=7 m=16
